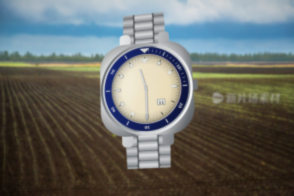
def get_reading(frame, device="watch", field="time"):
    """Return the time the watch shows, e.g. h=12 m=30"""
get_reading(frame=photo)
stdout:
h=11 m=30
